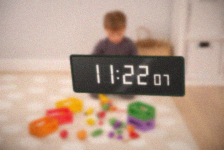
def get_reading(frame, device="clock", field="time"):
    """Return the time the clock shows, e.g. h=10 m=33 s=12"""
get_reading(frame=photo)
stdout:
h=11 m=22 s=7
